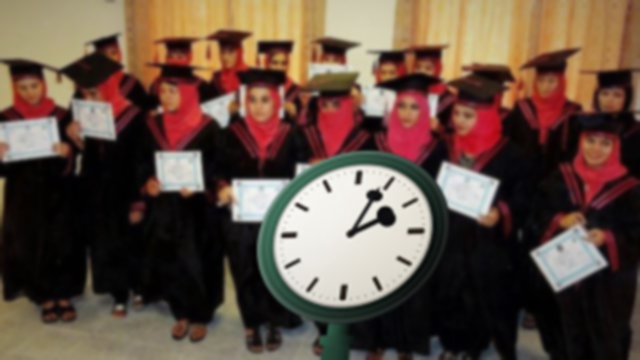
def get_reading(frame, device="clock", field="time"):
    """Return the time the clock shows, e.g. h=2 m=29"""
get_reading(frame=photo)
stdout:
h=2 m=4
